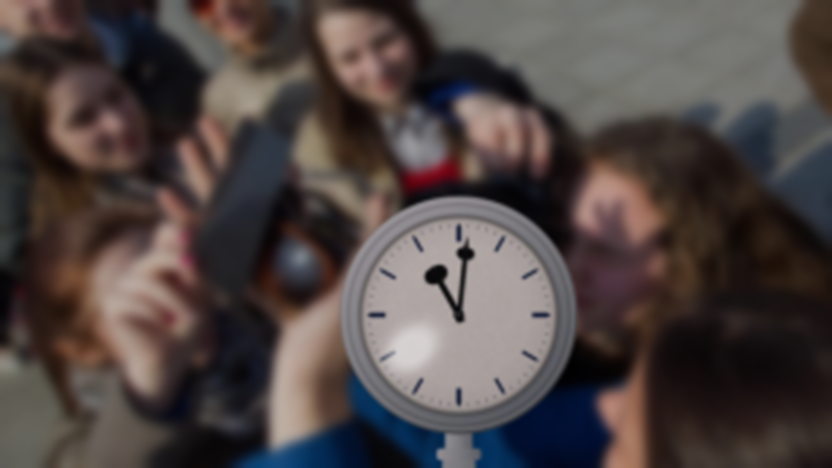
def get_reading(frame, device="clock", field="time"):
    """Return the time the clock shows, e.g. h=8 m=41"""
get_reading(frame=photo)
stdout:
h=11 m=1
